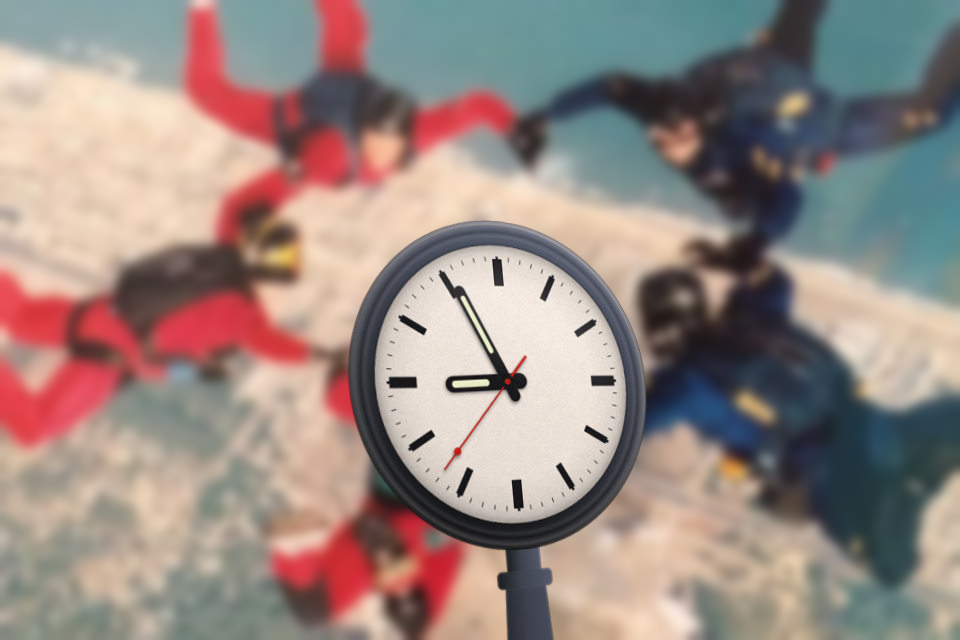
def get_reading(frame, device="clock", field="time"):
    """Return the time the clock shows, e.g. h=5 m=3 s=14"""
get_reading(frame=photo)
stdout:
h=8 m=55 s=37
